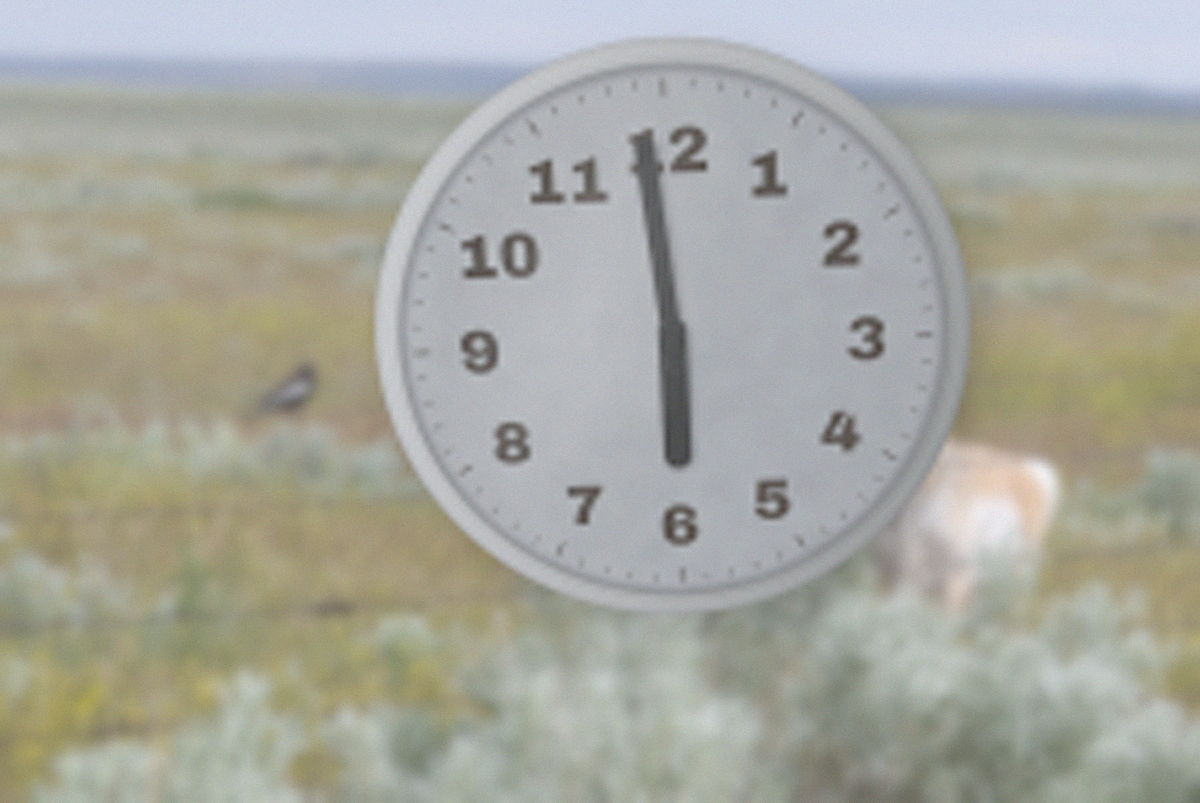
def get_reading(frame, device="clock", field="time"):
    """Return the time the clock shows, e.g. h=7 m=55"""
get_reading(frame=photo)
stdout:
h=5 m=59
